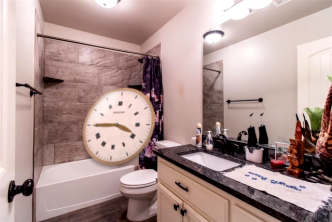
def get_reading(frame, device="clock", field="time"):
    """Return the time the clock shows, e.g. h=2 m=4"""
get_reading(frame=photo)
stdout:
h=3 m=45
